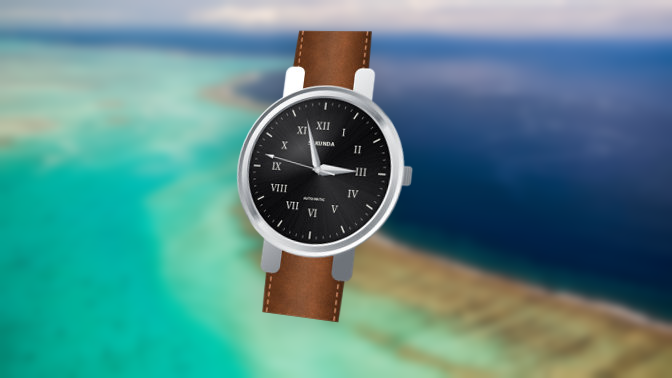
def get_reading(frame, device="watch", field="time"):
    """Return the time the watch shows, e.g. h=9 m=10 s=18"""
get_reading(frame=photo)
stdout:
h=2 m=56 s=47
